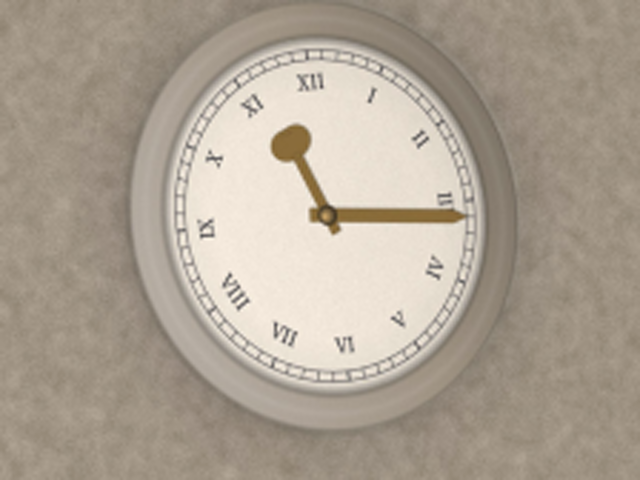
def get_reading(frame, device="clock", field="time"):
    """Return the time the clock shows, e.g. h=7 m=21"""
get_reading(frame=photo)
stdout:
h=11 m=16
